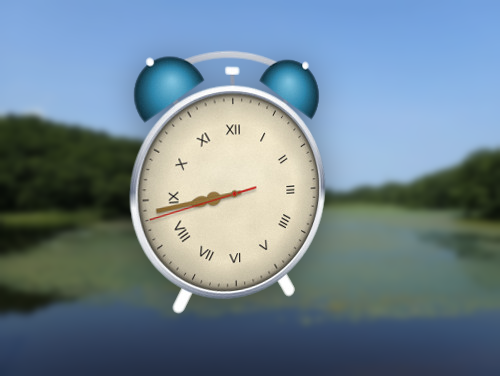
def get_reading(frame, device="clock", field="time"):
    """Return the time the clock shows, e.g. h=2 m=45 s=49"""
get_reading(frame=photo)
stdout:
h=8 m=43 s=43
